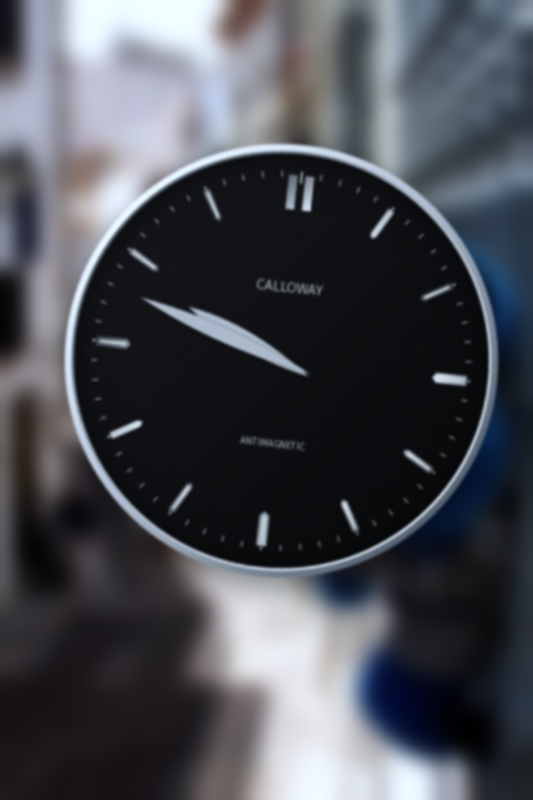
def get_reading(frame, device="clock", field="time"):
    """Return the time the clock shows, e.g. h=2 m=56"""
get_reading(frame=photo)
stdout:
h=9 m=48
